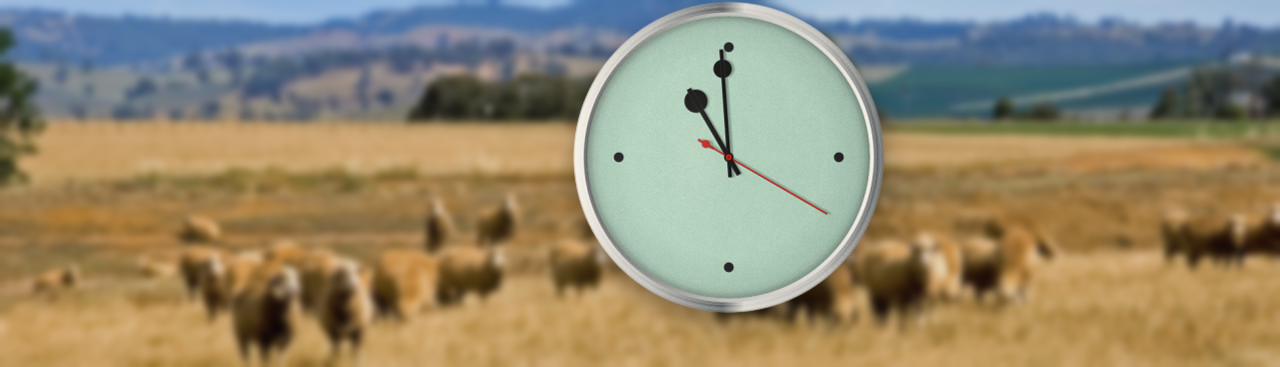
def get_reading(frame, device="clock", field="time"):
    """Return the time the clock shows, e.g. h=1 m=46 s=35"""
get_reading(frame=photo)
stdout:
h=10 m=59 s=20
